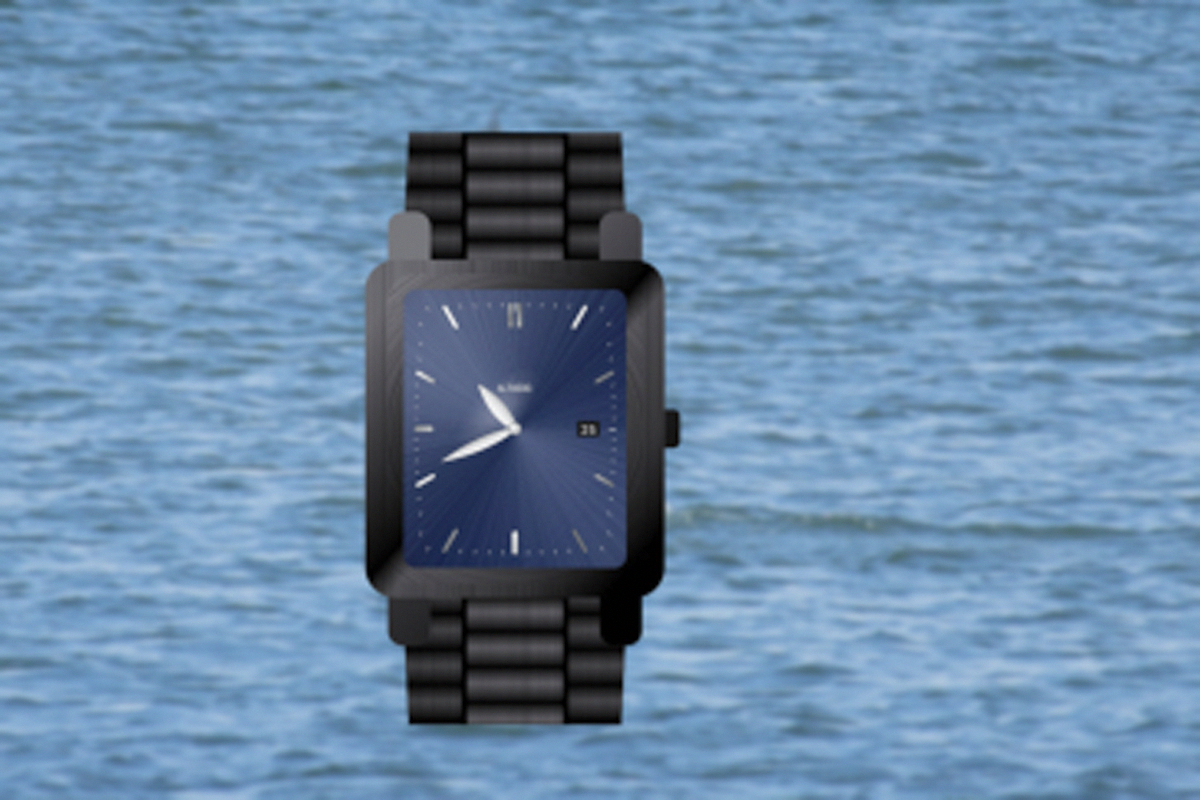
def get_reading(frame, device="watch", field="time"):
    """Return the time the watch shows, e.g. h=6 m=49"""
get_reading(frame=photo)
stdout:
h=10 m=41
